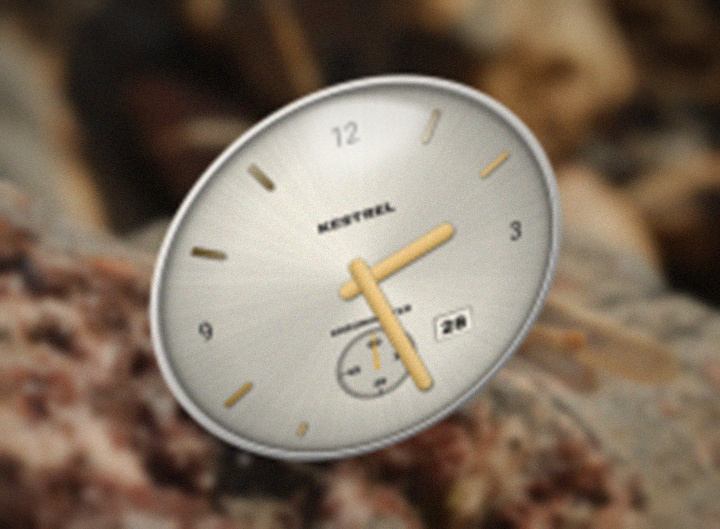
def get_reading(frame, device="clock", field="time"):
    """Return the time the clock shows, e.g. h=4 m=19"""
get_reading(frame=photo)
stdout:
h=2 m=27
